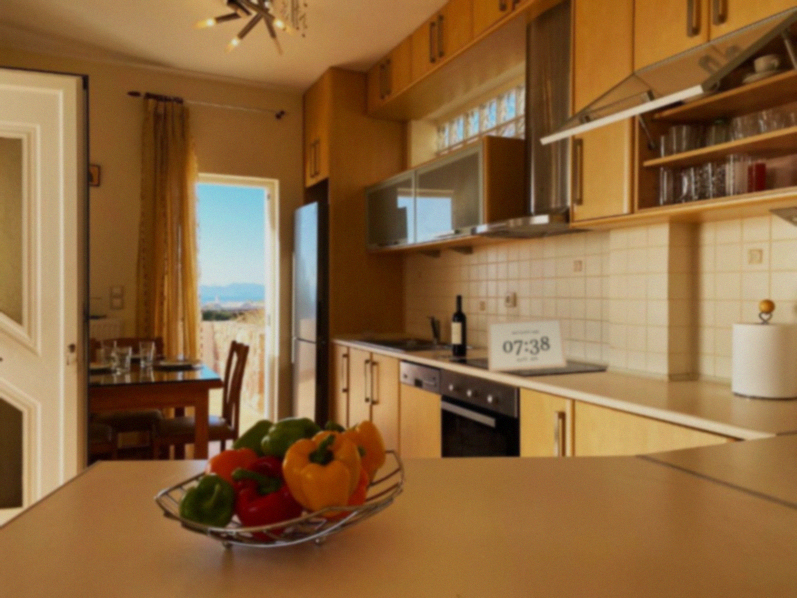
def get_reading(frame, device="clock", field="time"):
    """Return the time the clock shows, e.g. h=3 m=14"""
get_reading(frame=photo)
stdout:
h=7 m=38
